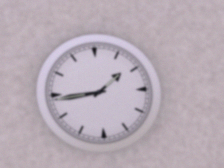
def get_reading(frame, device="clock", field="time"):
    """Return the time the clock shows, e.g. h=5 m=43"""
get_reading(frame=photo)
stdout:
h=1 m=44
